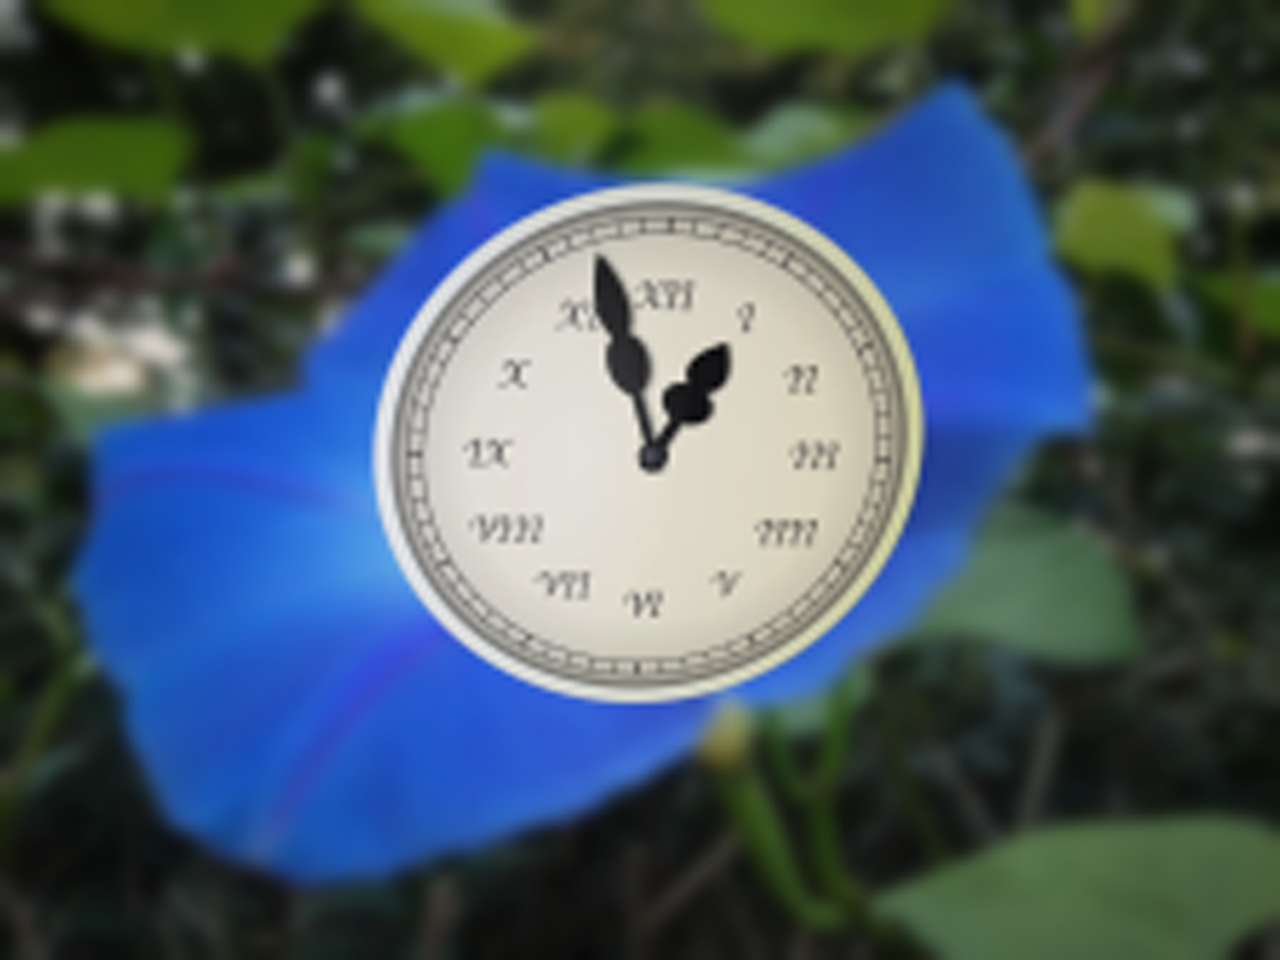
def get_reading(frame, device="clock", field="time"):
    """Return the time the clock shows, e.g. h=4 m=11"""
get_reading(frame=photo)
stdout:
h=12 m=57
